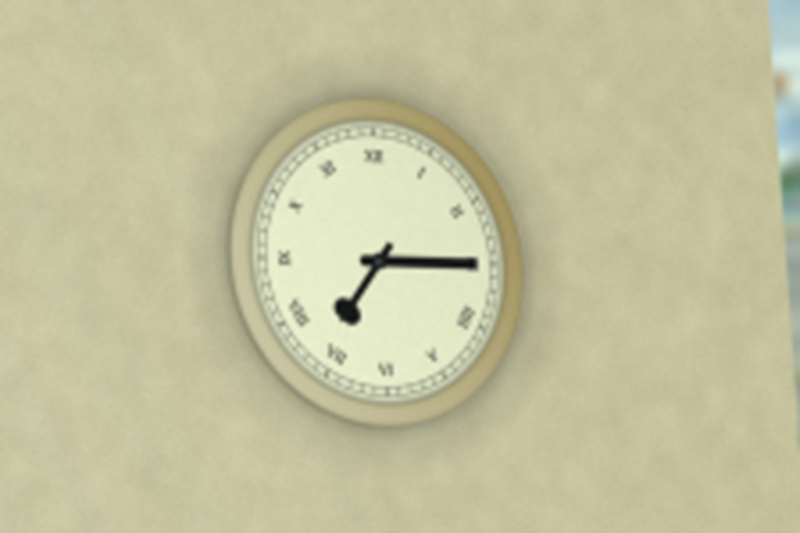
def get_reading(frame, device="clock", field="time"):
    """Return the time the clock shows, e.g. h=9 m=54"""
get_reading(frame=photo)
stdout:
h=7 m=15
